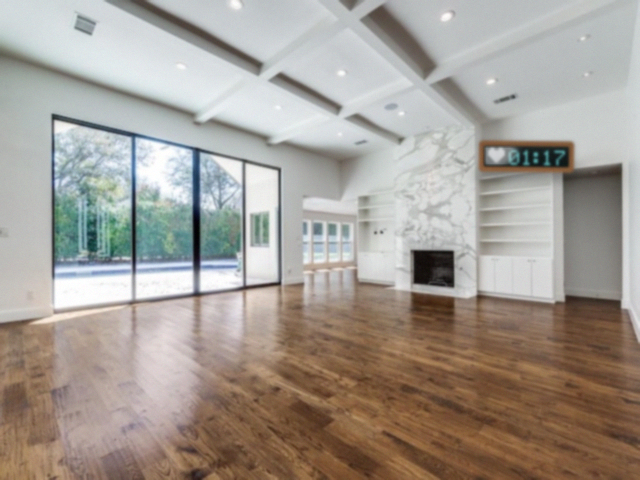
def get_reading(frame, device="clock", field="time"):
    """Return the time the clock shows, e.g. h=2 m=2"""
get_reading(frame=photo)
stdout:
h=1 m=17
